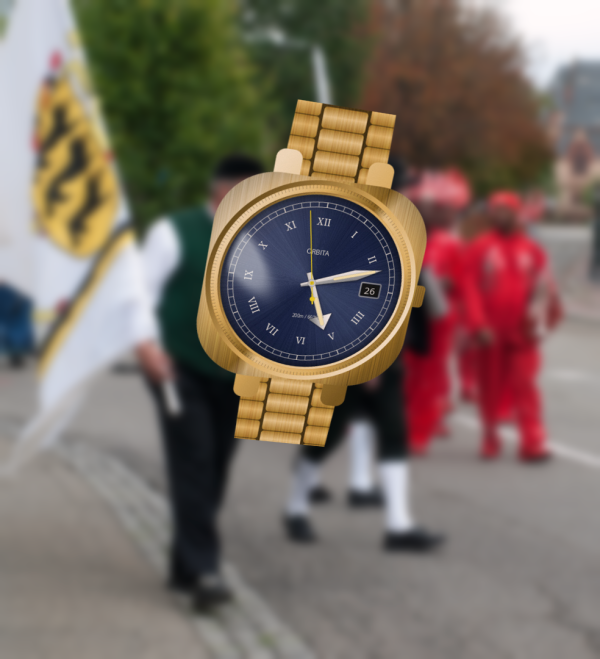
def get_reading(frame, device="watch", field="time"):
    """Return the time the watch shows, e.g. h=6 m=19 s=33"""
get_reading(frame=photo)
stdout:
h=5 m=11 s=58
